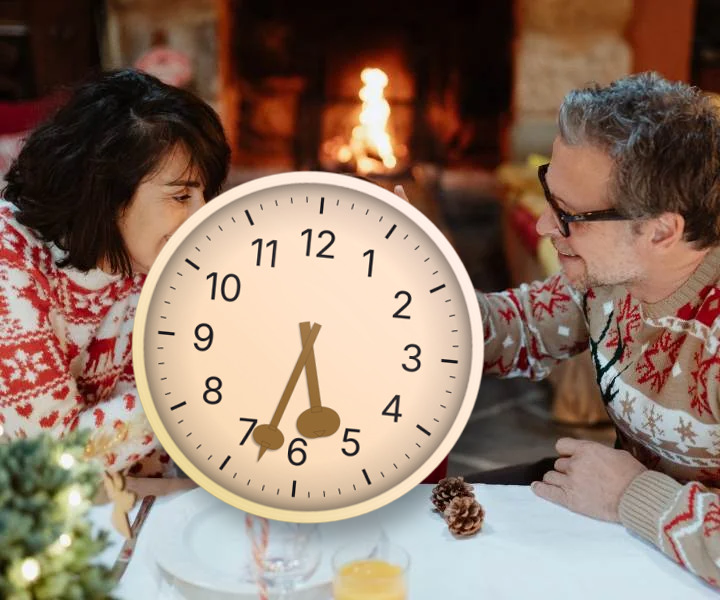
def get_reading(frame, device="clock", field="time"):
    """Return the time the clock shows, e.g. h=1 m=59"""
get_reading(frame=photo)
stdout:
h=5 m=33
